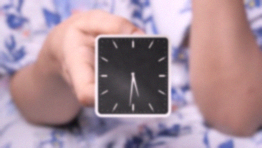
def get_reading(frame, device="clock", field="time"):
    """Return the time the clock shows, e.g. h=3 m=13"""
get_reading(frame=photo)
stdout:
h=5 m=31
